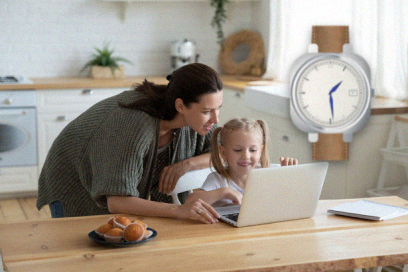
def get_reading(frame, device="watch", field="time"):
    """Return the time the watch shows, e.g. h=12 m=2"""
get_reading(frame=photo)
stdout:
h=1 m=29
